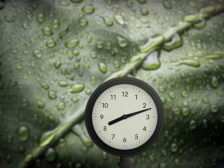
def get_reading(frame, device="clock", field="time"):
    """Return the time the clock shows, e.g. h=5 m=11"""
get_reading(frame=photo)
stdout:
h=8 m=12
